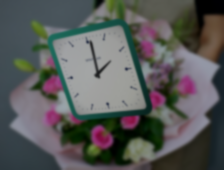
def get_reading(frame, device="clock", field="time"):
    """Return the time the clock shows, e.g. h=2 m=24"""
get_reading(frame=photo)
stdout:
h=2 m=1
